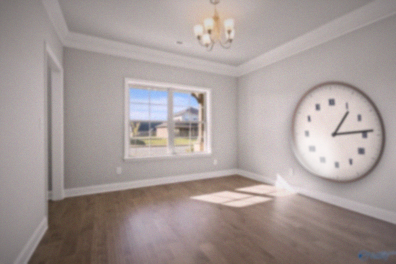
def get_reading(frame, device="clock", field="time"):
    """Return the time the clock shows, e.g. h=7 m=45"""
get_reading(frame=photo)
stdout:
h=1 m=14
